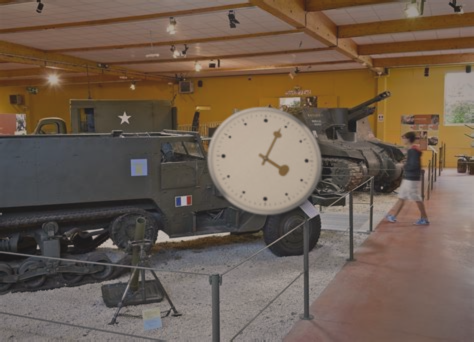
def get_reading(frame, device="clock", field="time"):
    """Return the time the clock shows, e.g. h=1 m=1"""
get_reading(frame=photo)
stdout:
h=4 m=4
